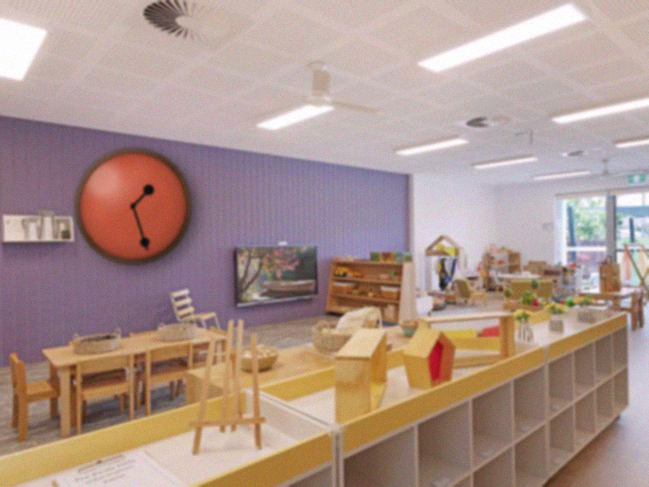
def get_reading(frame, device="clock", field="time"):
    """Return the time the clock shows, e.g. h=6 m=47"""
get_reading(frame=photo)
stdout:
h=1 m=27
